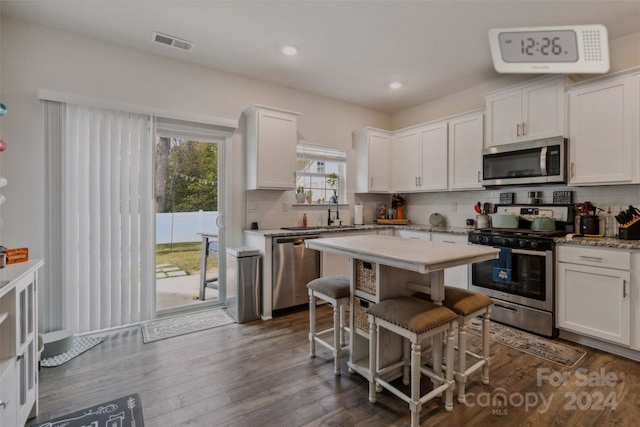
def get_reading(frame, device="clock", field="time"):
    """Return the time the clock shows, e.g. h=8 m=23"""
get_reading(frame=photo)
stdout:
h=12 m=26
